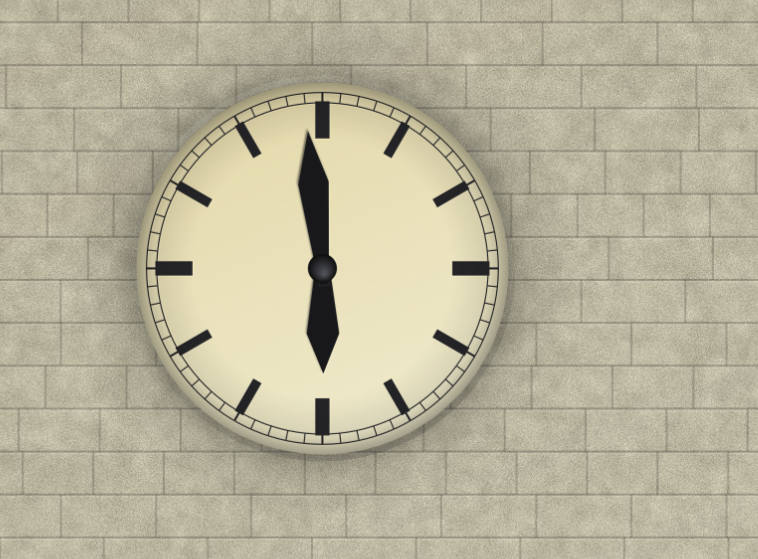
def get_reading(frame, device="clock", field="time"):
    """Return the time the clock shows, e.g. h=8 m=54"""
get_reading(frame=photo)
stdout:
h=5 m=59
